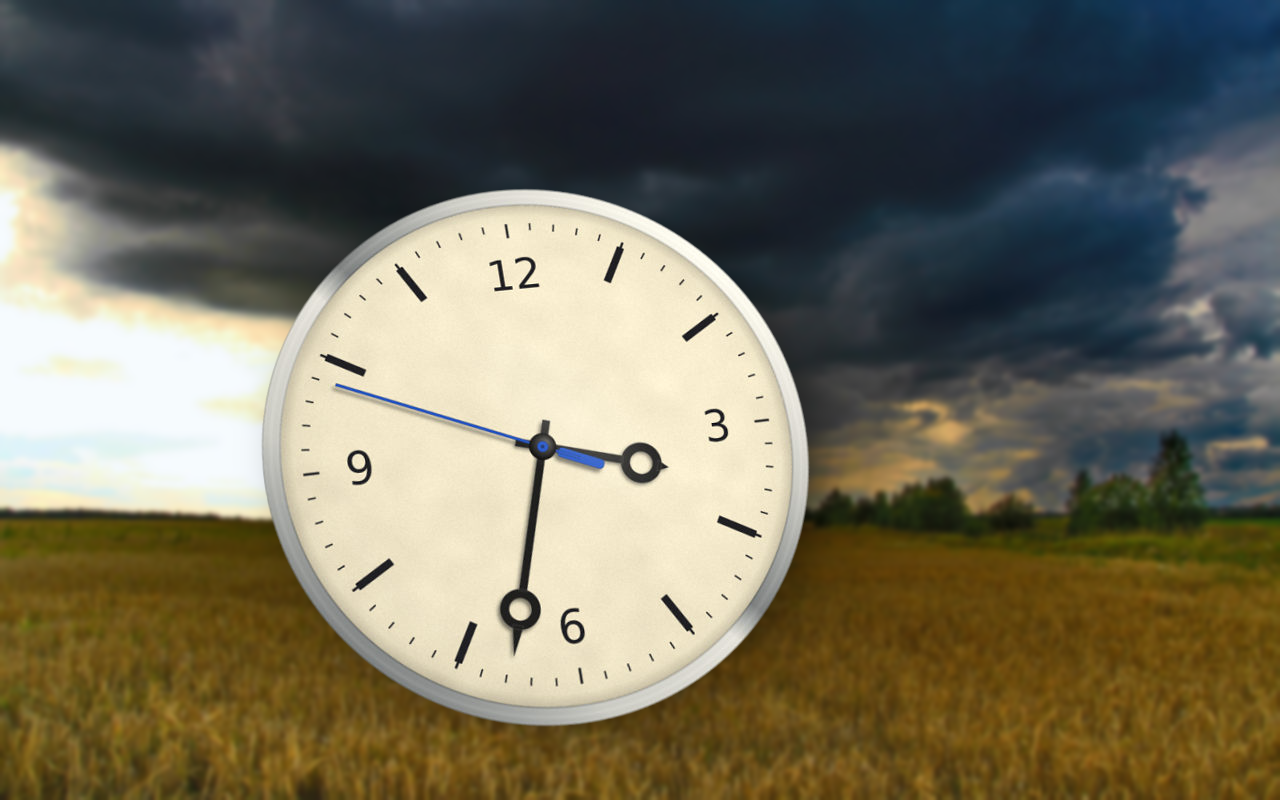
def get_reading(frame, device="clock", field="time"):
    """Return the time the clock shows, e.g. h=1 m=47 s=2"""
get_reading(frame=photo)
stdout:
h=3 m=32 s=49
